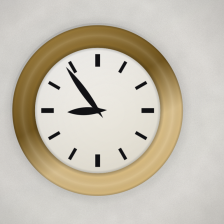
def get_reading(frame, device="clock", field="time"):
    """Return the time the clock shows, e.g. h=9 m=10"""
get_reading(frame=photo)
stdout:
h=8 m=54
